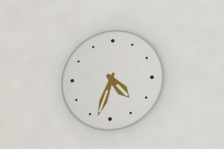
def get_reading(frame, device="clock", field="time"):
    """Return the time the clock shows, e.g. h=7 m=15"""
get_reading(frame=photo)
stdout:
h=4 m=33
